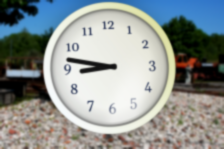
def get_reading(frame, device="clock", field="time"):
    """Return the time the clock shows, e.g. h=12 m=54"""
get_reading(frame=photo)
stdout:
h=8 m=47
